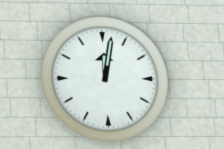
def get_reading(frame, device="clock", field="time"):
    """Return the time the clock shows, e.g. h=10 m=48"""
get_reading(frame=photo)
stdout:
h=12 m=2
